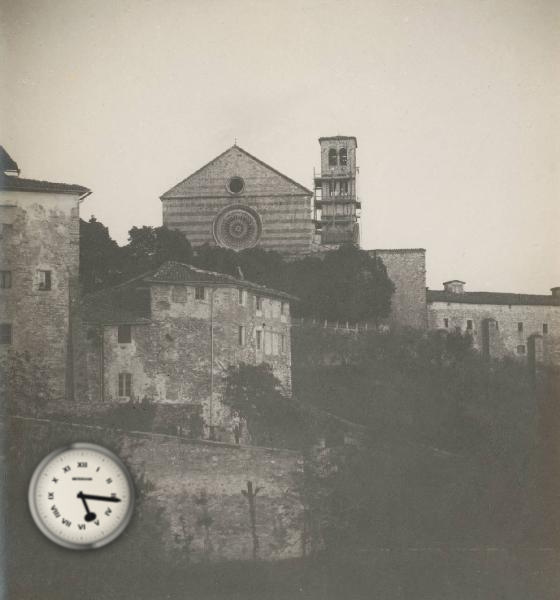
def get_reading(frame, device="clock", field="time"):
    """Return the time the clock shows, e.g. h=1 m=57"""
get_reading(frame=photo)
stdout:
h=5 m=16
